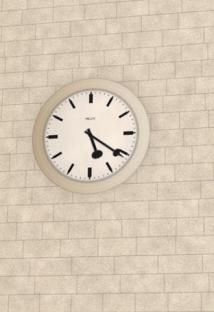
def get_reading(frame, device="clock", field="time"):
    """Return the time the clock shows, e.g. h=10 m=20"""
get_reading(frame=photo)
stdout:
h=5 m=21
